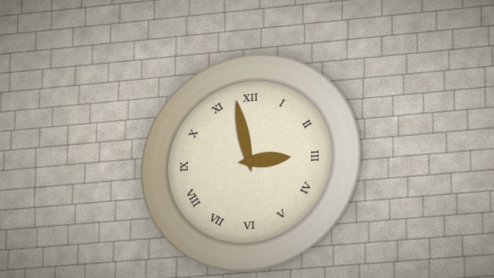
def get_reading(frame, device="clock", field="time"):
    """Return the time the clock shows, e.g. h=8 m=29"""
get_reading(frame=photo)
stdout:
h=2 m=58
